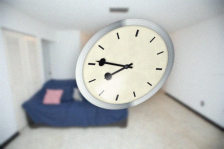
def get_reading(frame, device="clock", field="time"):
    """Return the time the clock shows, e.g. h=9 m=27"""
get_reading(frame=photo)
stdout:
h=7 m=46
